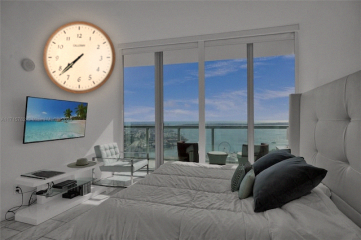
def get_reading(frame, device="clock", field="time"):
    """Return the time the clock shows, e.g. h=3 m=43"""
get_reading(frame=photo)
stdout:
h=7 m=38
